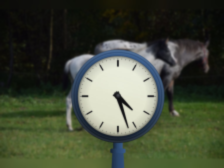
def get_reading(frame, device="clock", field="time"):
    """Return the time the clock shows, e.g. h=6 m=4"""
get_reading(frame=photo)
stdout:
h=4 m=27
